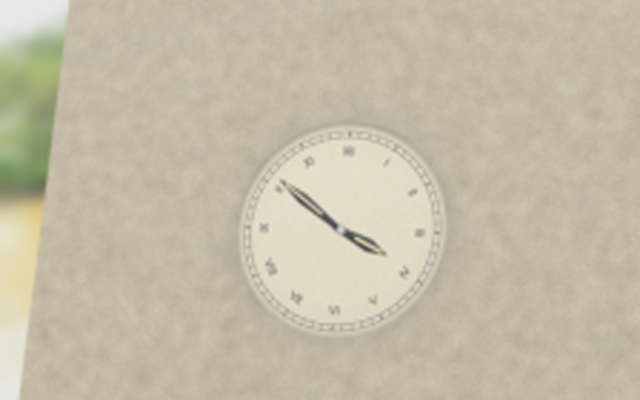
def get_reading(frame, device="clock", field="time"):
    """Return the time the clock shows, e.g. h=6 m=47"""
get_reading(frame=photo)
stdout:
h=3 m=51
